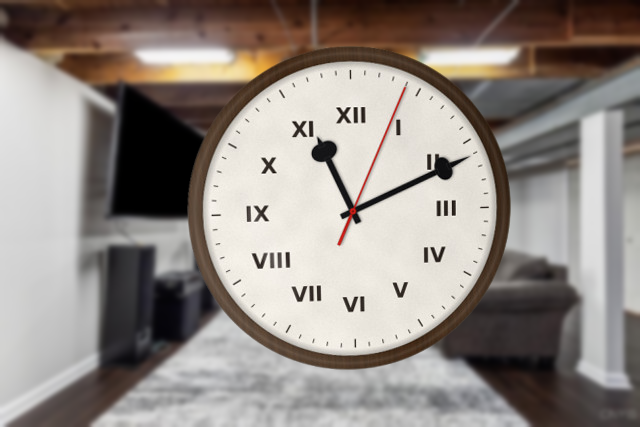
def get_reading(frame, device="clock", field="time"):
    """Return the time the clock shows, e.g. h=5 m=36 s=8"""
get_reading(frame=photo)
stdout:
h=11 m=11 s=4
